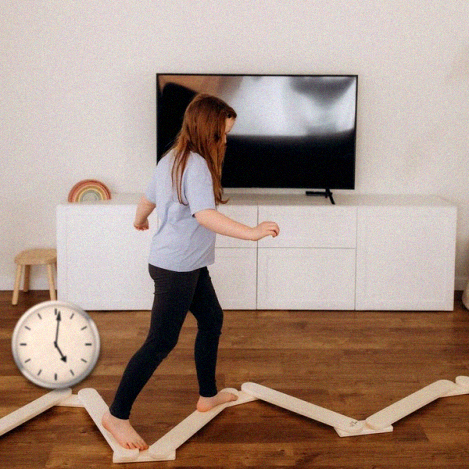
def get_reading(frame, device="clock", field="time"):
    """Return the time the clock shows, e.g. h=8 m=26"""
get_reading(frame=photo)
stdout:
h=5 m=1
